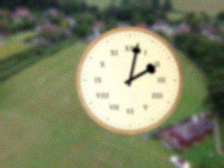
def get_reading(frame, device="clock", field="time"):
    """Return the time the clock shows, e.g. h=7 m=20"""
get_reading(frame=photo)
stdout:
h=2 m=2
